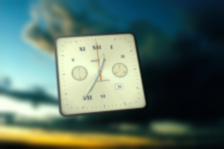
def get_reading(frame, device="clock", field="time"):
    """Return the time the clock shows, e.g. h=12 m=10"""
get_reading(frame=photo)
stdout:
h=12 m=36
